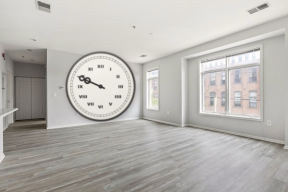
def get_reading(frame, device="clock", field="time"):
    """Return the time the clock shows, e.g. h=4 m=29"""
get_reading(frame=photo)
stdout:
h=9 m=49
